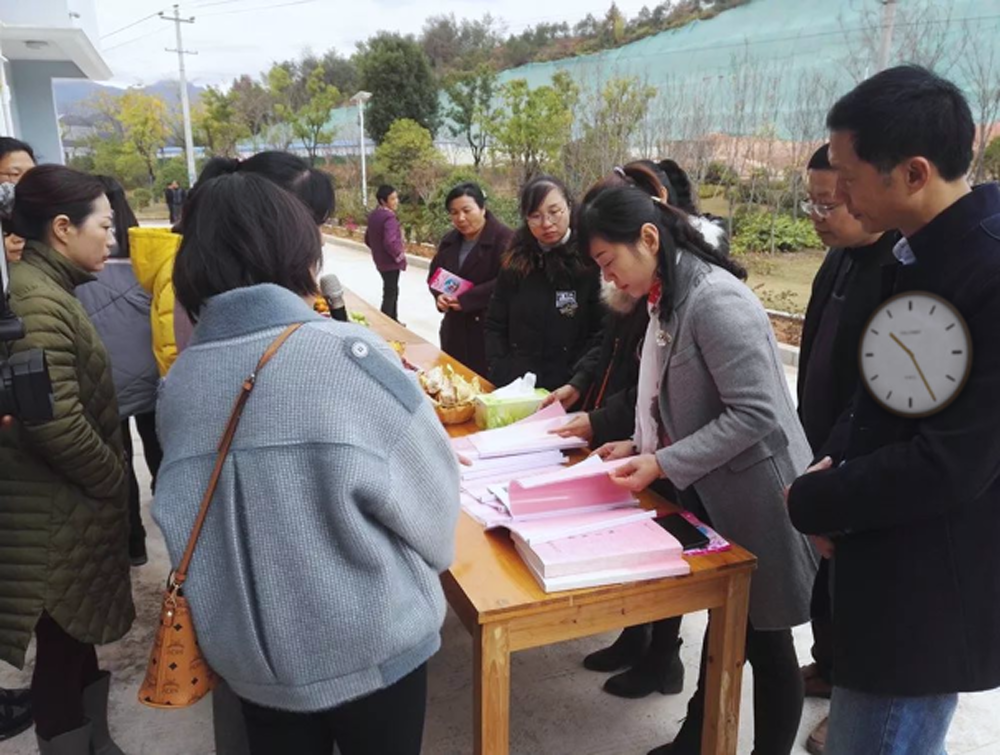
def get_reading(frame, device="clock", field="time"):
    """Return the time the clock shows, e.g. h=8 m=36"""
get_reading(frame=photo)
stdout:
h=10 m=25
